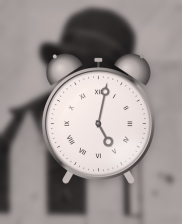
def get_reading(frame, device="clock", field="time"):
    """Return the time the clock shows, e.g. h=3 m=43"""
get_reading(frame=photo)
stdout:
h=5 m=2
